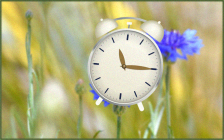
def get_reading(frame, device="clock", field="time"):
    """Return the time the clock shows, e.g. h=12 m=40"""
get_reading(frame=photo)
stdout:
h=11 m=15
